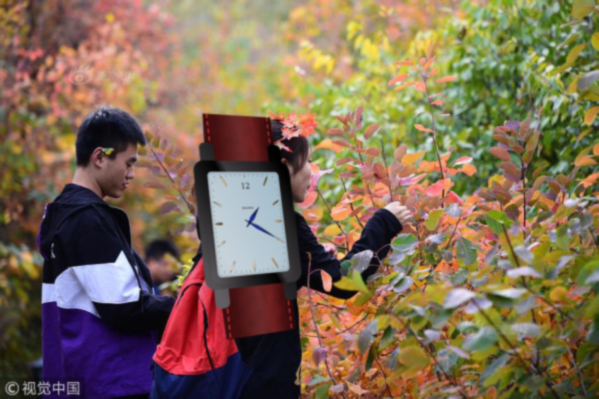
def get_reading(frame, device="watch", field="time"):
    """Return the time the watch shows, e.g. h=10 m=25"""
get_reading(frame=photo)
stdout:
h=1 m=20
